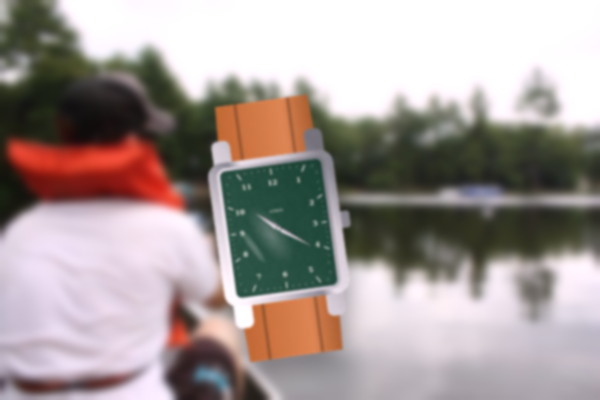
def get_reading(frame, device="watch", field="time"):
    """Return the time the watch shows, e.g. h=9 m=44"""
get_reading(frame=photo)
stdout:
h=10 m=21
